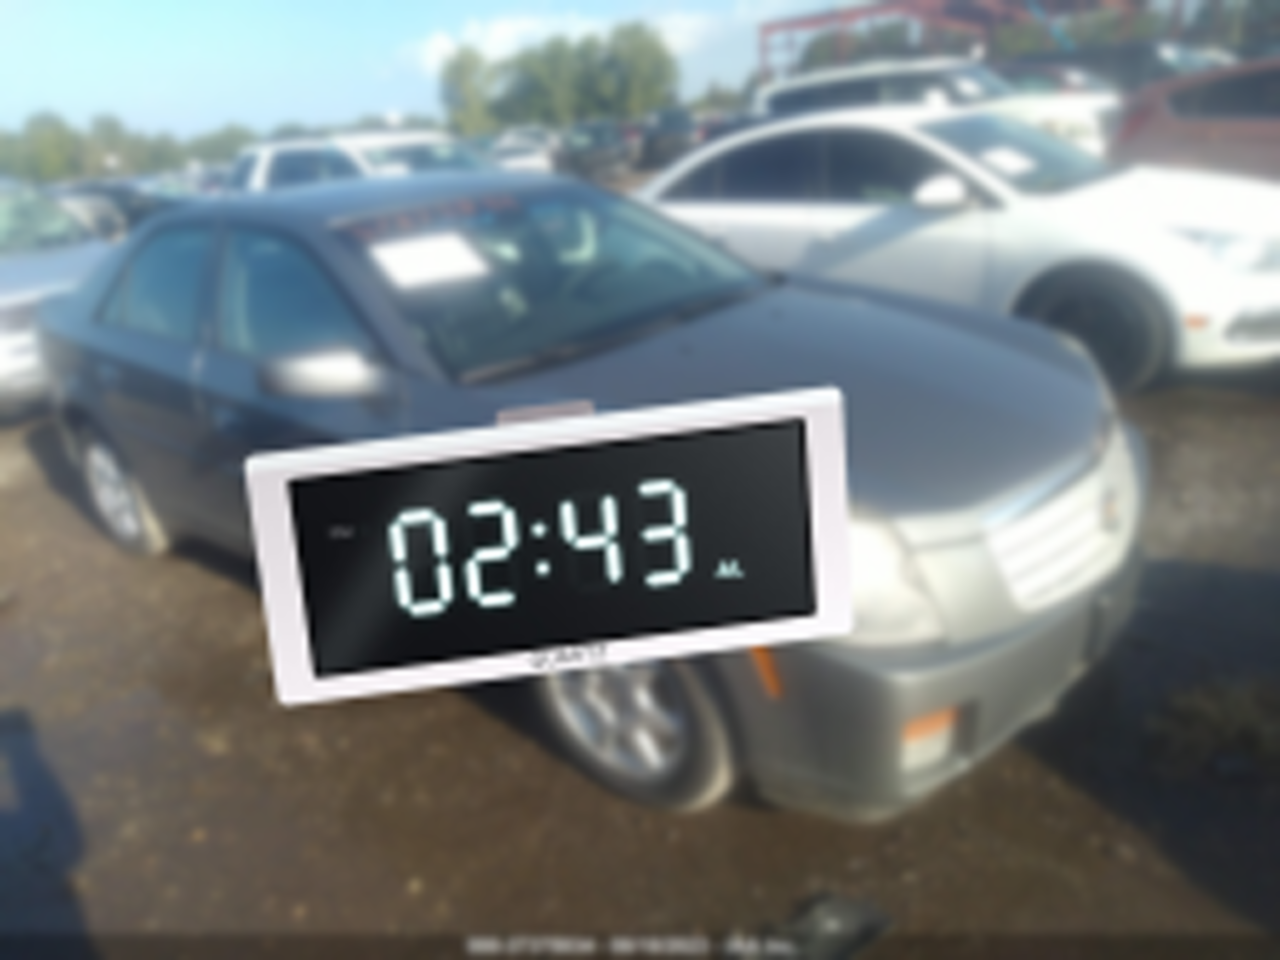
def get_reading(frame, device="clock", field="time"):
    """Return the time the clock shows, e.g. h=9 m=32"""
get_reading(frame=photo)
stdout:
h=2 m=43
